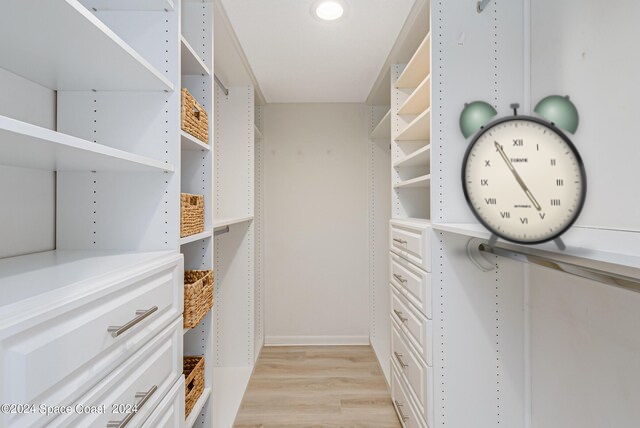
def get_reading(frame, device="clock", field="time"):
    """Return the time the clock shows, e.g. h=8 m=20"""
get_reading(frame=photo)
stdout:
h=4 m=55
